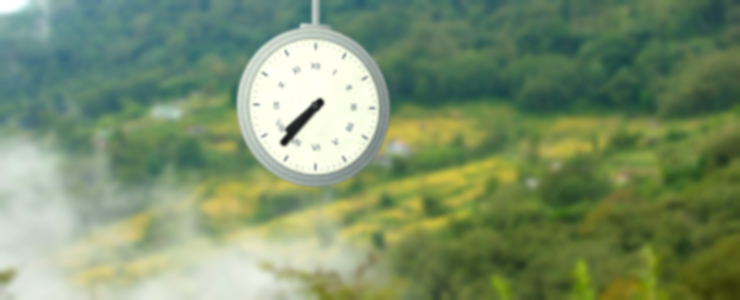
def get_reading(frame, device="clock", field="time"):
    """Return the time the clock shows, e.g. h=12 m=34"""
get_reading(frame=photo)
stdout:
h=7 m=37
